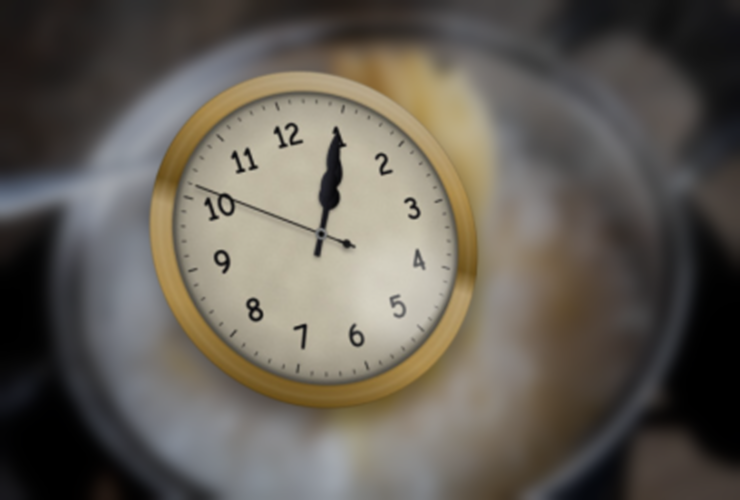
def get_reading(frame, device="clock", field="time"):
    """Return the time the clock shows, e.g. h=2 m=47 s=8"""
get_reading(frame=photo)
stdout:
h=1 m=4 s=51
